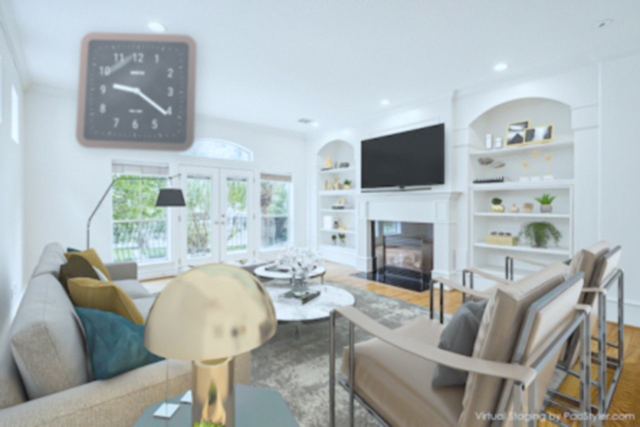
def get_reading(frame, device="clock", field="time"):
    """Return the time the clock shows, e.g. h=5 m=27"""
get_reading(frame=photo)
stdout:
h=9 m=21
